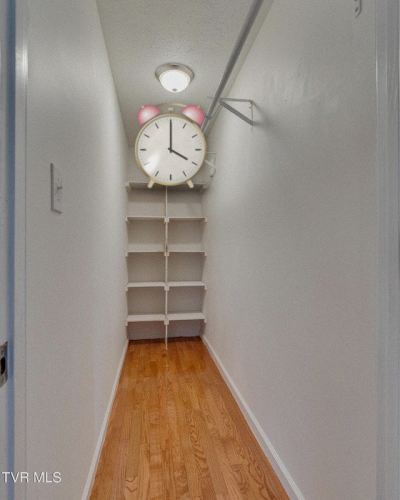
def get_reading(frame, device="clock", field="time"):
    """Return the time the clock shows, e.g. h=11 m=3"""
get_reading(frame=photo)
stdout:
h=4 m=0
